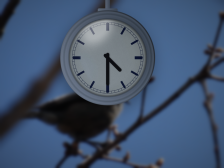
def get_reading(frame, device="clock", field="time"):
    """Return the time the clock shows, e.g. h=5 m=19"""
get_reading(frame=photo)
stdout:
h=4 m=30
